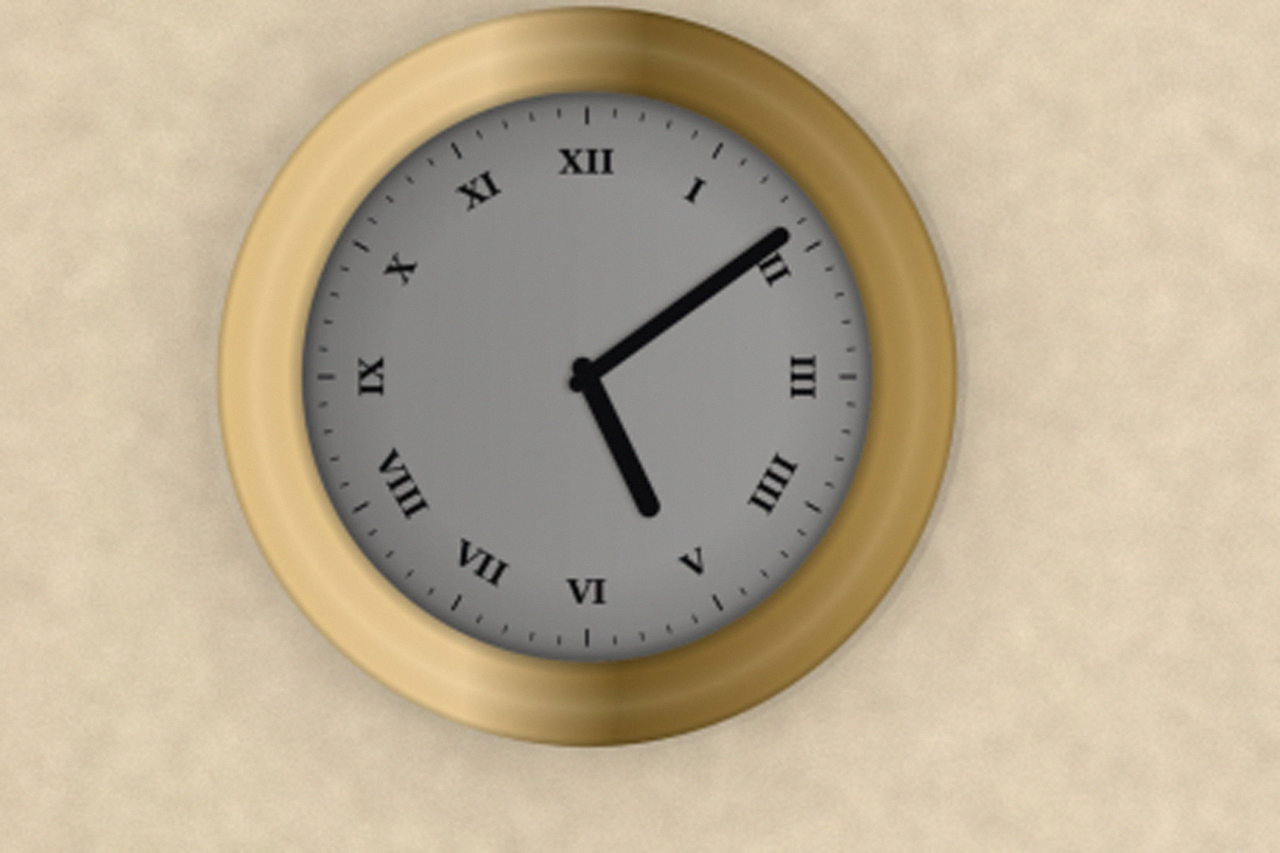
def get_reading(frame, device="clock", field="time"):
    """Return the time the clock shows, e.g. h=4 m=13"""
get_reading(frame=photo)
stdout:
h=5 m=9
